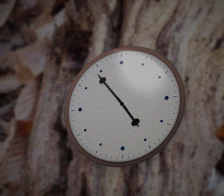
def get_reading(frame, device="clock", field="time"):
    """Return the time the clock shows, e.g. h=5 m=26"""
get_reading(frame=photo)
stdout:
h=4 m=54
